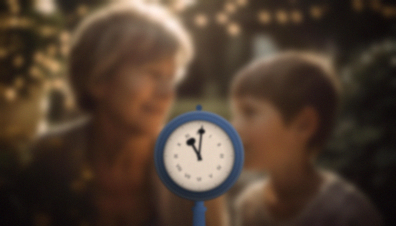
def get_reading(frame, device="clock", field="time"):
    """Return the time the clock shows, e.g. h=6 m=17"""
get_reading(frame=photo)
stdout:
h=11 m=1
